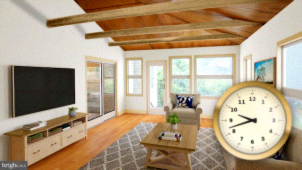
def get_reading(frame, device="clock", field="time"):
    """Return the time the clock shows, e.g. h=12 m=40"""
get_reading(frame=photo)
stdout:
h=9 m=42
